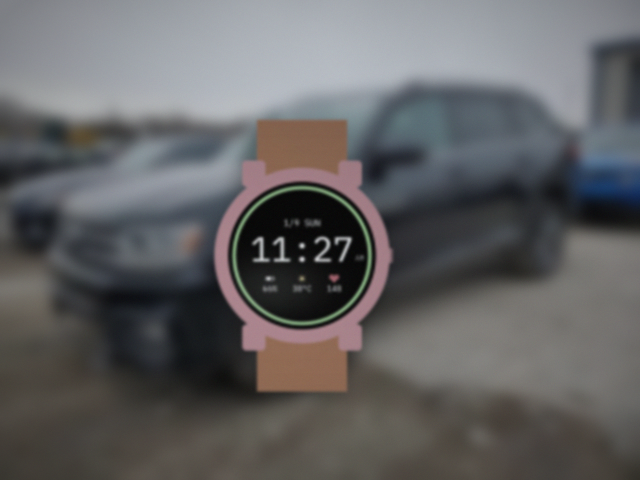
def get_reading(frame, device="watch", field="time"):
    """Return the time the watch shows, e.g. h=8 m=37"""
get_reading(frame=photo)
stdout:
h=11 m=27
